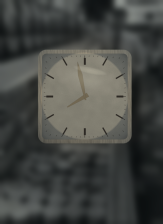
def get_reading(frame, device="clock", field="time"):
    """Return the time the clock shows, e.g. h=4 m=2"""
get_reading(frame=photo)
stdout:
h=7 m=58
